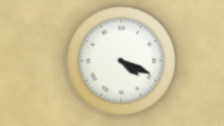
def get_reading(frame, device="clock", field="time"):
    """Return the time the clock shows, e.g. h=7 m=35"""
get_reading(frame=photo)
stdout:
h=4 m=19
